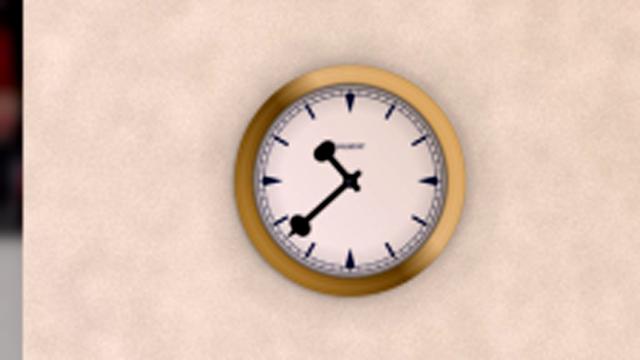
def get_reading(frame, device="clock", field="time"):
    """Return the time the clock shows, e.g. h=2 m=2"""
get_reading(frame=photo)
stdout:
h=10 m=38
